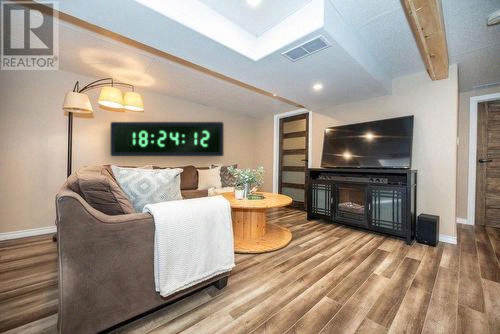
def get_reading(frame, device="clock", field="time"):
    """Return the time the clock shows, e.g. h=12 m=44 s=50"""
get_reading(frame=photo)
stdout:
h=18 m=24 s=12
